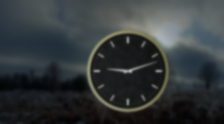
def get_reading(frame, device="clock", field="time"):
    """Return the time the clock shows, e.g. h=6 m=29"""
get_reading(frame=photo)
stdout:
h=9 m=12
